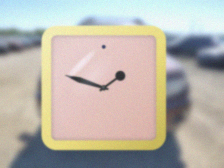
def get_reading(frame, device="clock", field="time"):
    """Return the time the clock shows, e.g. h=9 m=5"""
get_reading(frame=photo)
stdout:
h=1 m=48
